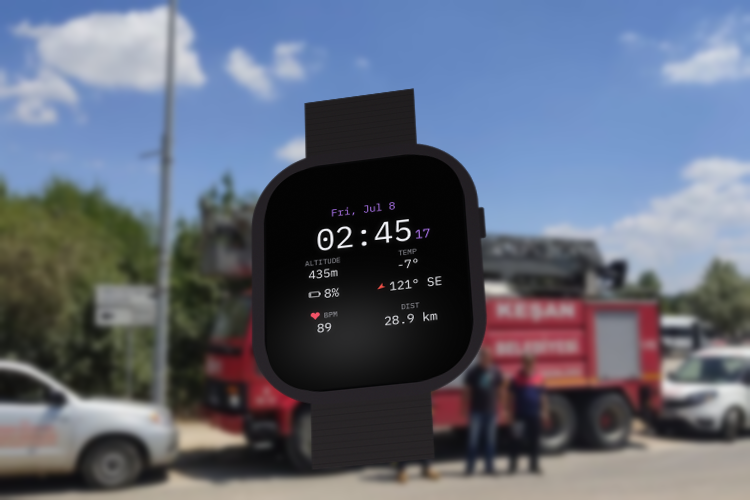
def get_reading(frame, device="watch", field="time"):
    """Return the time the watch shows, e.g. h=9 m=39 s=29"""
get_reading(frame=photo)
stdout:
h=2 m=45 s=17
